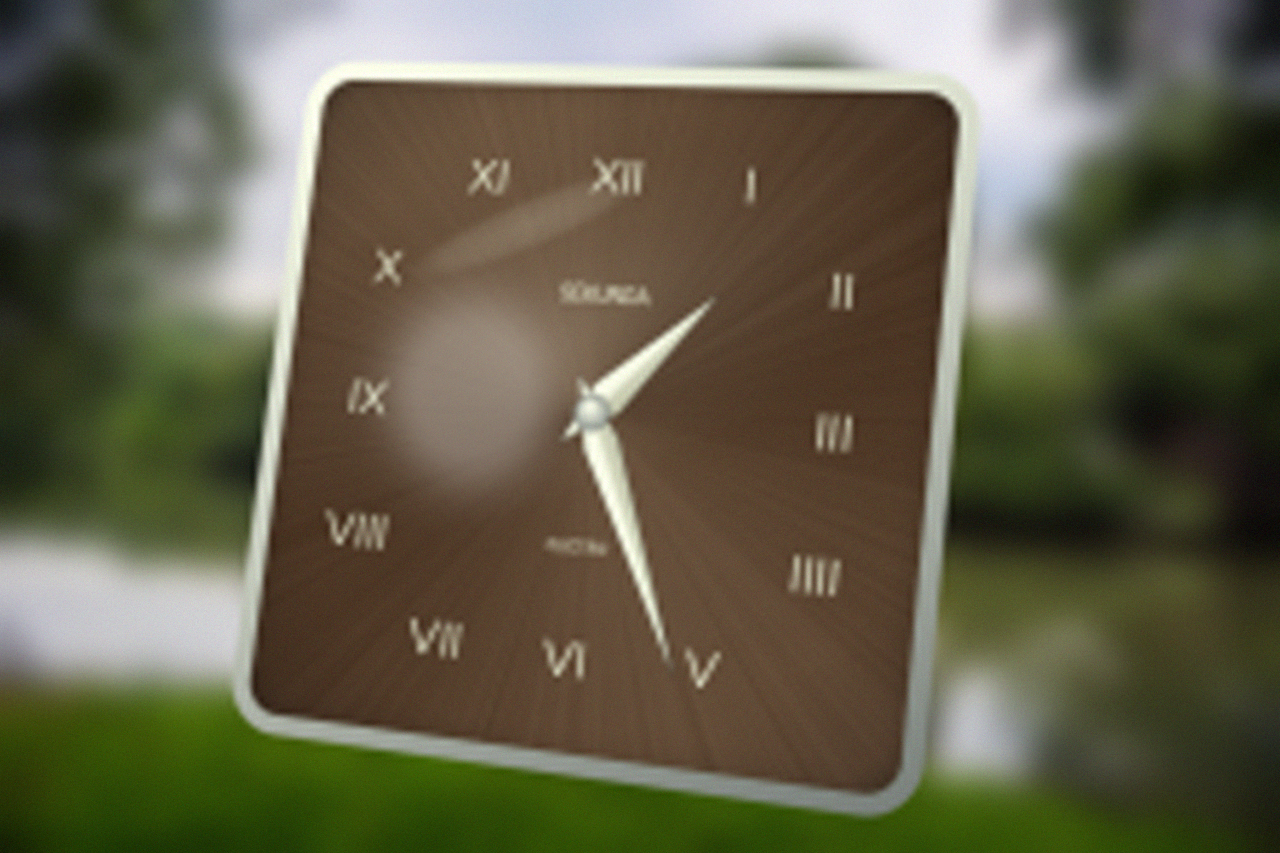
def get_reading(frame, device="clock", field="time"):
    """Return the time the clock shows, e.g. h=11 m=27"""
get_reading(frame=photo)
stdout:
h=1 m=26
